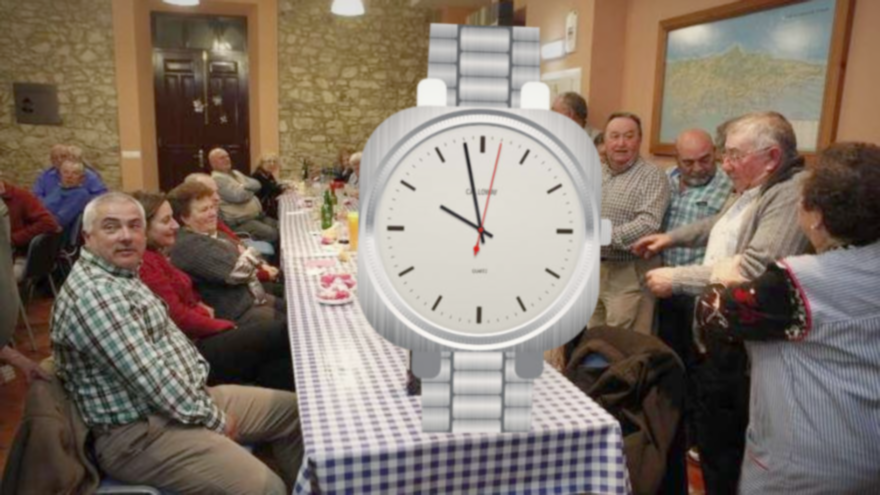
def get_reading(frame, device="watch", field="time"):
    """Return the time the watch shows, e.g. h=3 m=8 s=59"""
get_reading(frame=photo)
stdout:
h=9 m=58 s=2
